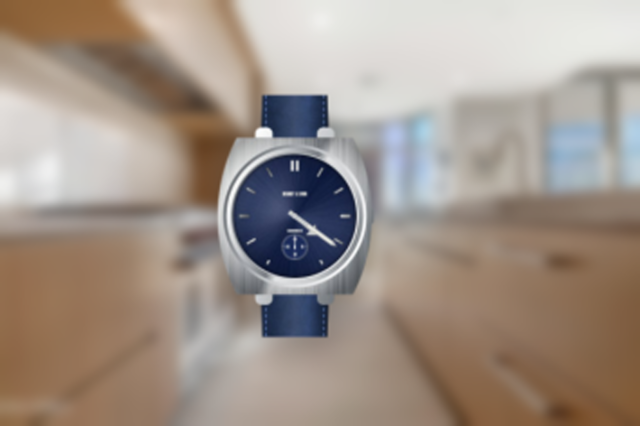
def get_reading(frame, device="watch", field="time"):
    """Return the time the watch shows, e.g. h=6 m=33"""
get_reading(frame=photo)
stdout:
h=4 m=21
